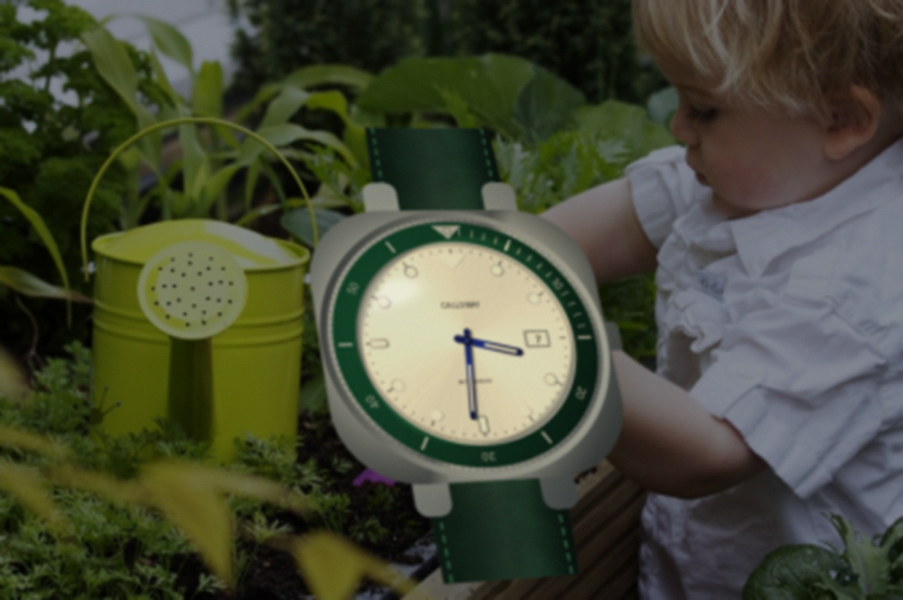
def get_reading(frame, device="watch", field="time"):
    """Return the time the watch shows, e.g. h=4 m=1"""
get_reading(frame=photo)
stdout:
h=3 m=31
